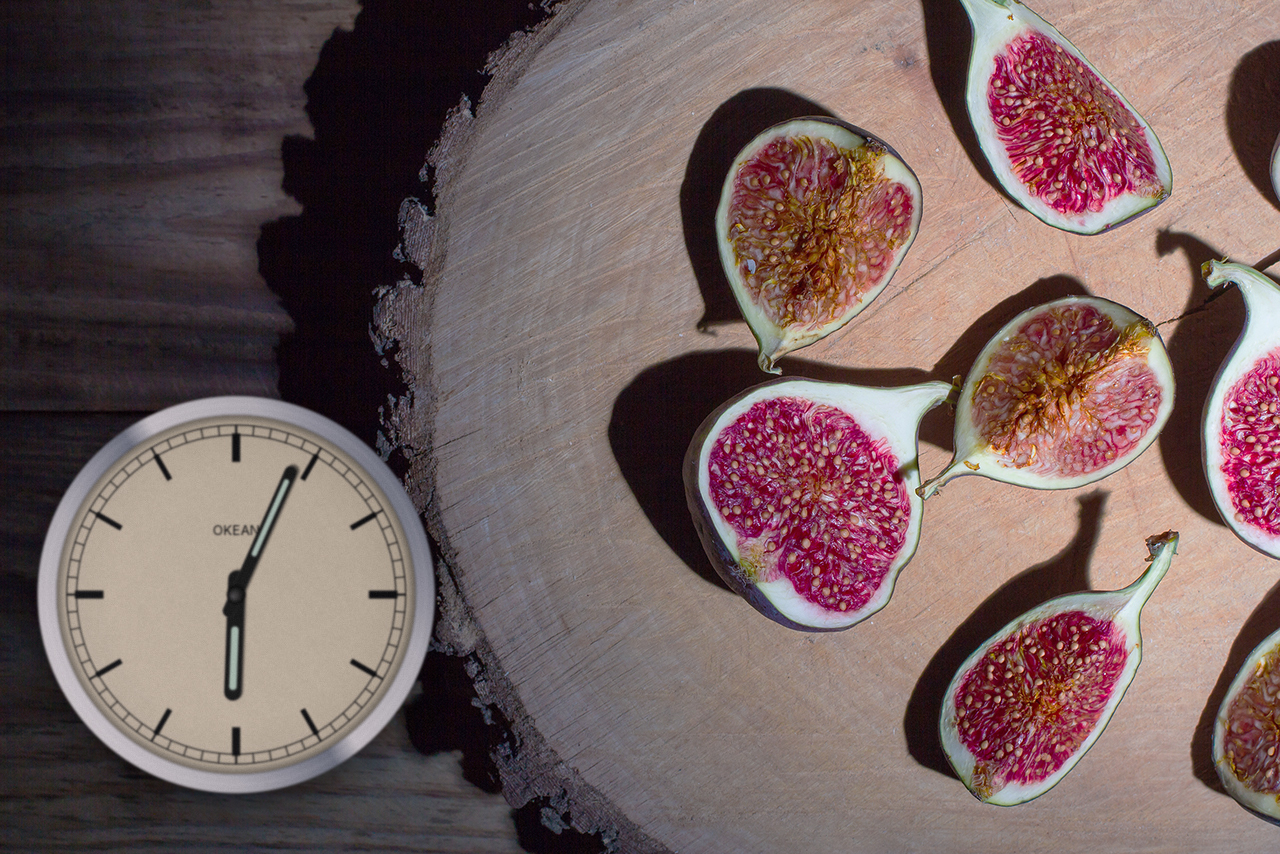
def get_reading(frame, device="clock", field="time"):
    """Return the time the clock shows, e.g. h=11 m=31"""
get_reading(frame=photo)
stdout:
h=6 m=4
